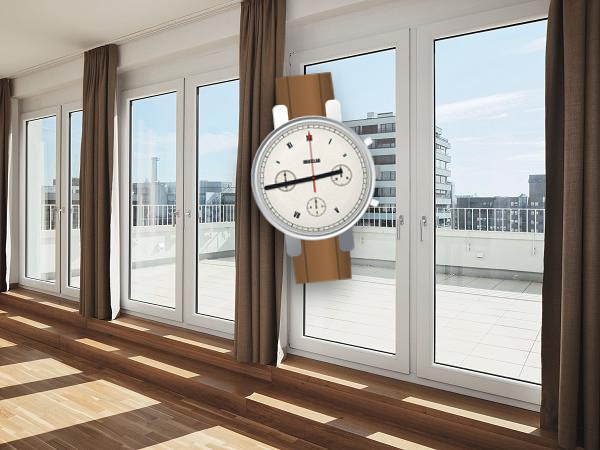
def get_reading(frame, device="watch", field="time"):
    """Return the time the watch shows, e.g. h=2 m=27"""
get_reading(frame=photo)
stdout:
h=2 m=44
